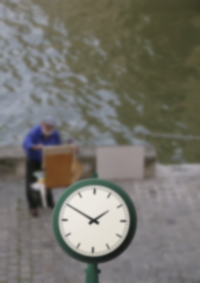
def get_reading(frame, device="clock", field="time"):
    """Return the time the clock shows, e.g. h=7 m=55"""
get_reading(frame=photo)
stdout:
h=1 m=50
